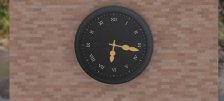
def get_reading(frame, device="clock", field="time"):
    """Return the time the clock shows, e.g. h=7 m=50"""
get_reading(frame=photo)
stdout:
h=6 m=17
